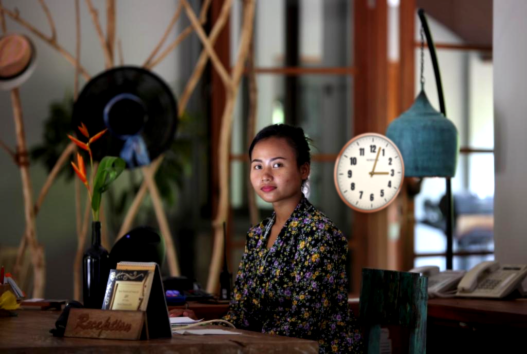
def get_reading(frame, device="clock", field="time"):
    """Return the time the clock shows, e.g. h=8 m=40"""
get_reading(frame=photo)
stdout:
h=3 m=3
